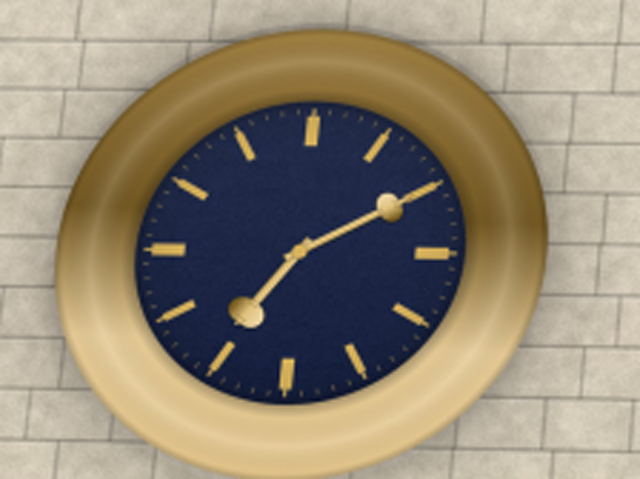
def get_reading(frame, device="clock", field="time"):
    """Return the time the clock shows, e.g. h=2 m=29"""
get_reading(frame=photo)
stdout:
h=7 m=10
